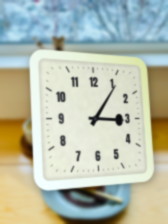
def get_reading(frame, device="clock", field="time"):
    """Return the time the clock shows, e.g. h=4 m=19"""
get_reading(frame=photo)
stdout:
h=3 m=6
